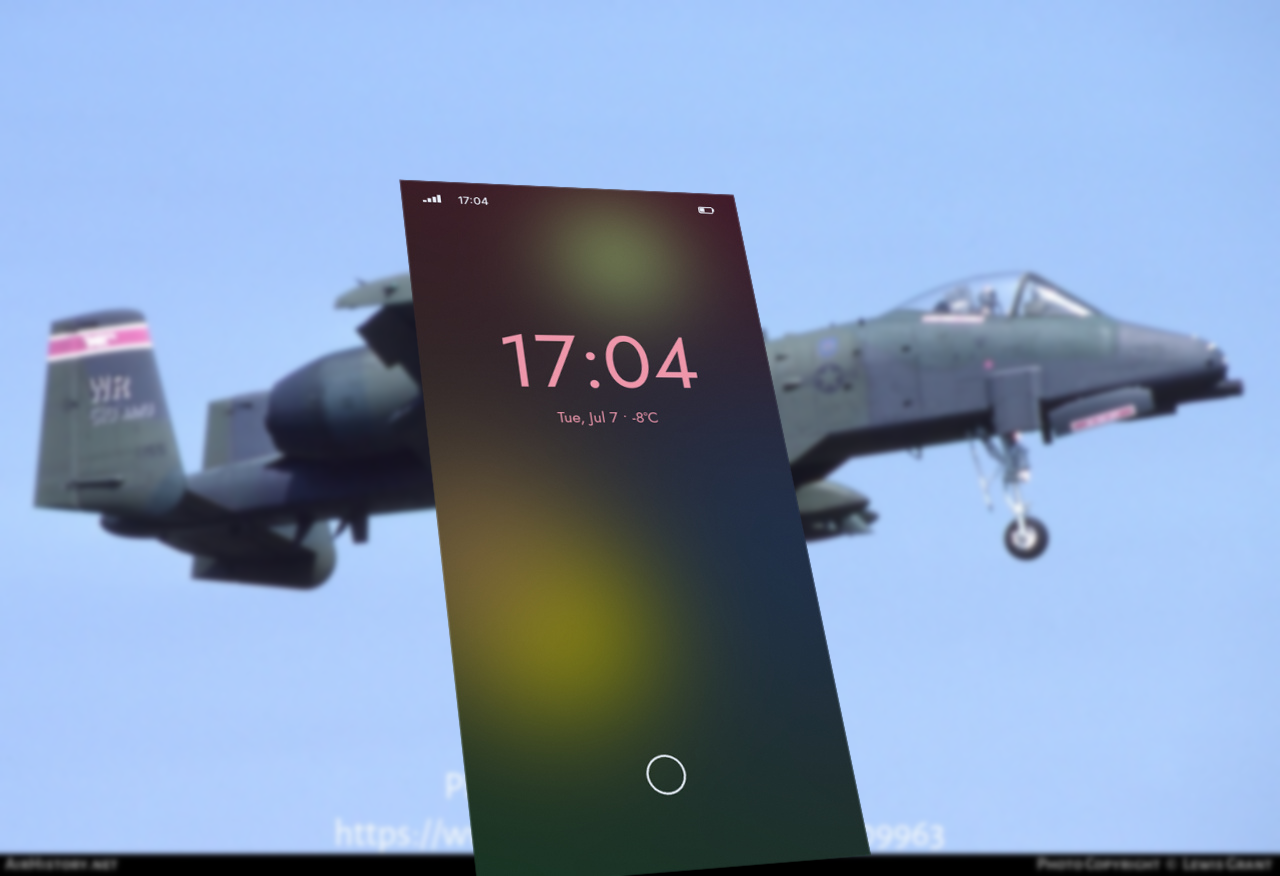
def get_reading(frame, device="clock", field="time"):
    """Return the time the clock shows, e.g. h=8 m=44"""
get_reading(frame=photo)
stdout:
h=17 m=4
